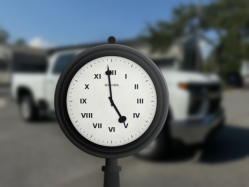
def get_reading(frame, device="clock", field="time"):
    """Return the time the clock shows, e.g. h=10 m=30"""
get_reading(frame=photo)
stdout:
h=4 m=59
